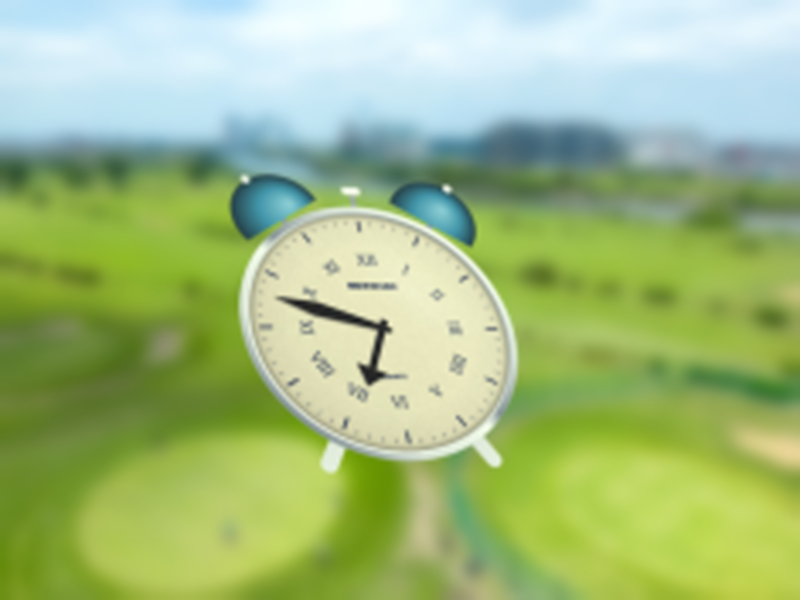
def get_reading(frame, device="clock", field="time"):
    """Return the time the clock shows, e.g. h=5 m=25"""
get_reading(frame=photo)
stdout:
h=6 m=48
